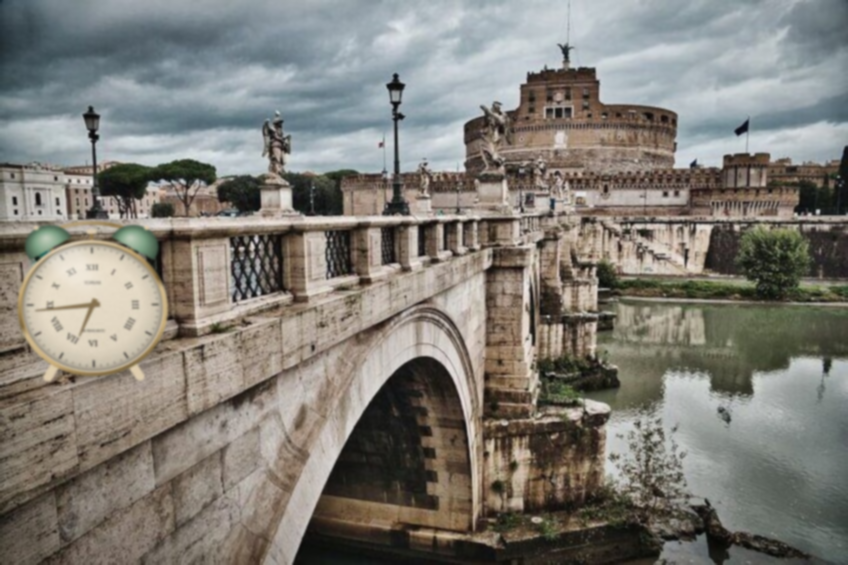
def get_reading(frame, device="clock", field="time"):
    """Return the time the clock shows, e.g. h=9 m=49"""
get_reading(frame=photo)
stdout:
h=6 m=44
